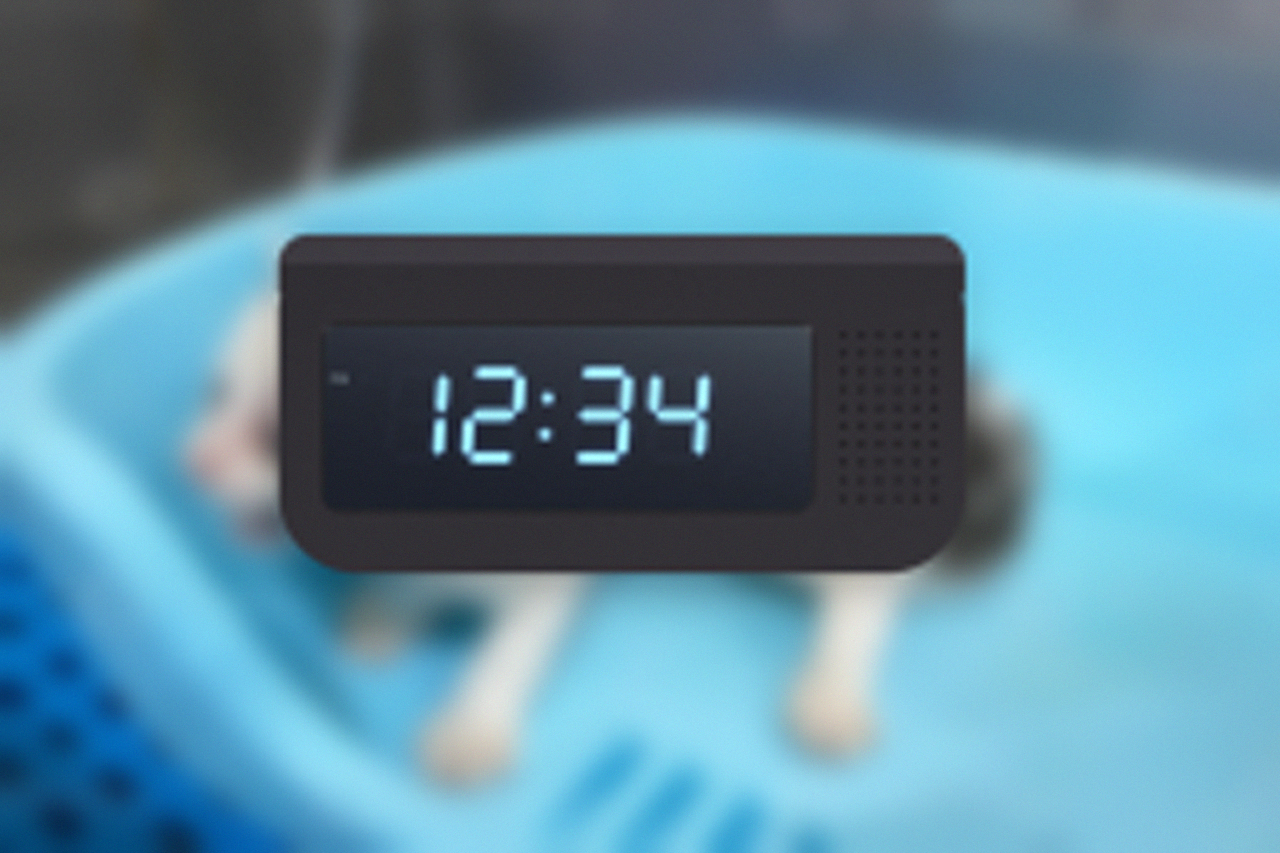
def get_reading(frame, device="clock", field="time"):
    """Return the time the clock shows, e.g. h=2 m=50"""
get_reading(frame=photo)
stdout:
h=12 m=34
